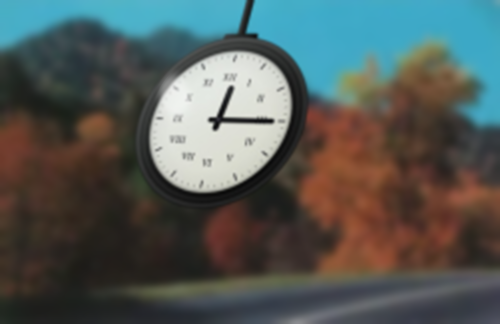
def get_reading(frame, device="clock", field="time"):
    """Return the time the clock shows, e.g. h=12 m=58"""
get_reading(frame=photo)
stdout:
h=12 m=15
